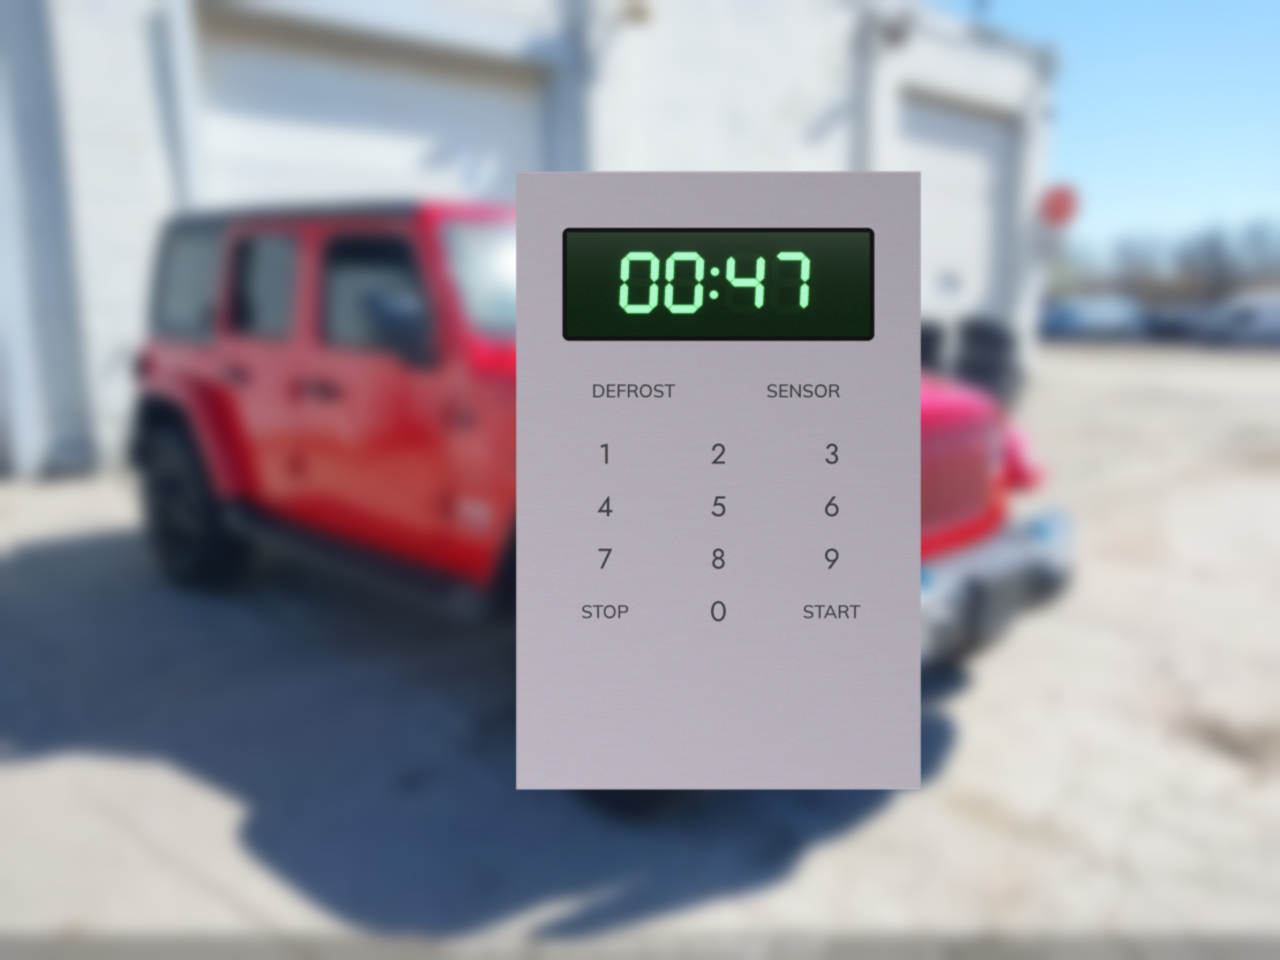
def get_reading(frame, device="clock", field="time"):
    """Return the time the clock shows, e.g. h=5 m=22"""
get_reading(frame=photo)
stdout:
h=0 m=47
